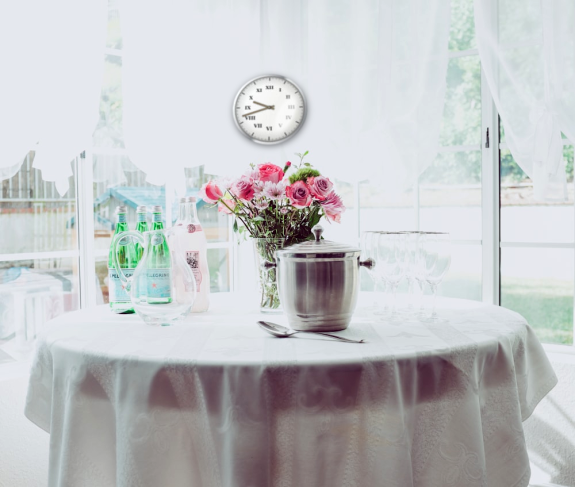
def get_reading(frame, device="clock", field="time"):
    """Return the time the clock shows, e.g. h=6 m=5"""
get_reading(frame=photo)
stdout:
h=9 m=42
